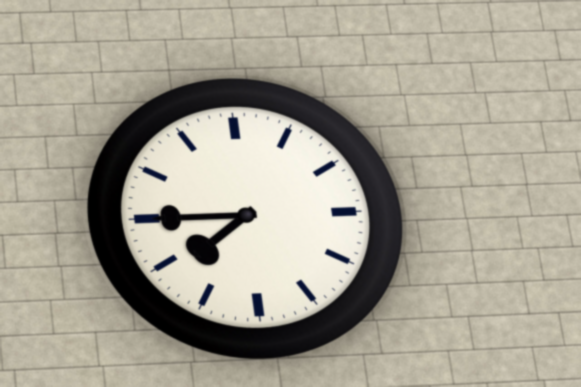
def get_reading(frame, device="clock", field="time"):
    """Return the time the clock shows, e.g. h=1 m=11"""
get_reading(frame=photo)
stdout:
h=7 m=45
